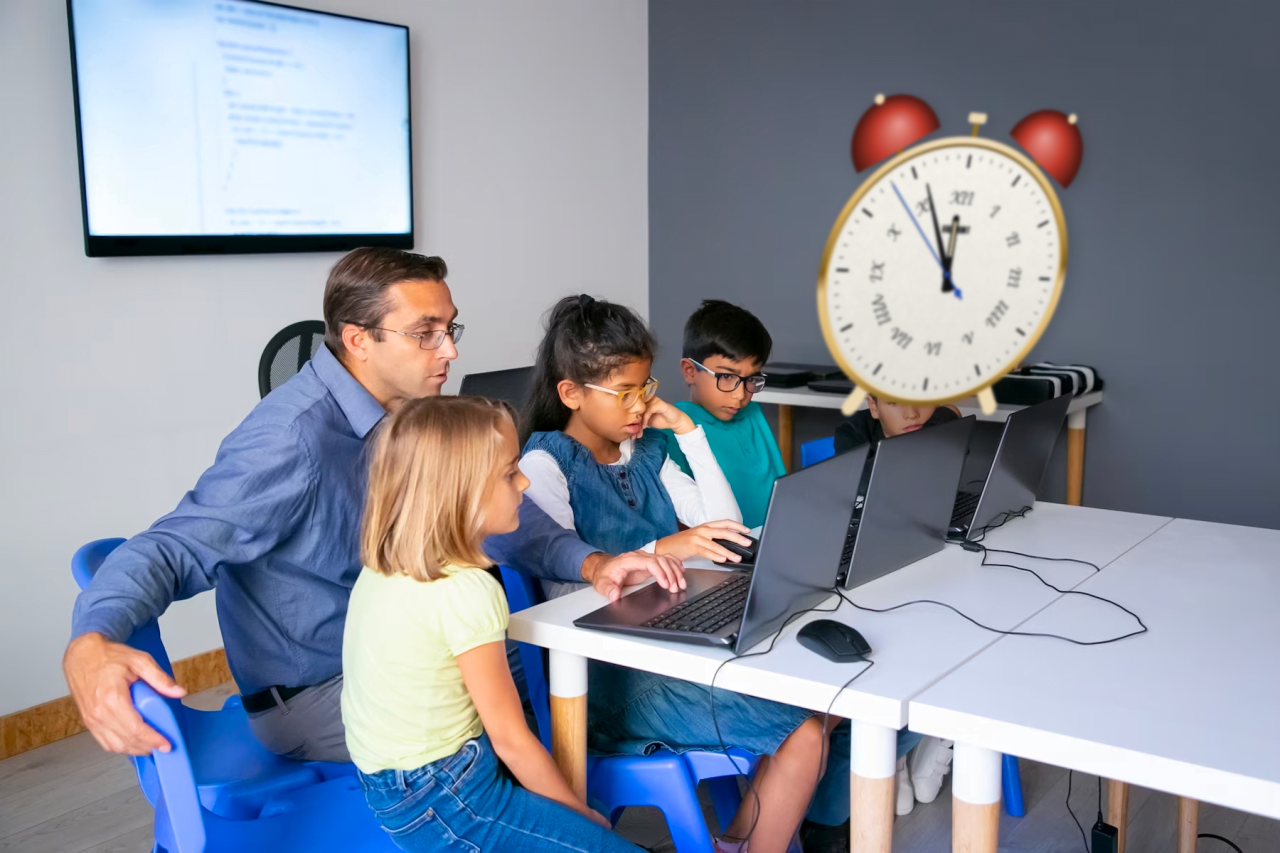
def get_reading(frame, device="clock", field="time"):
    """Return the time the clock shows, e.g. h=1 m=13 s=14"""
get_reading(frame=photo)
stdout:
h=11 m=55 s=53
